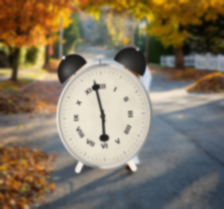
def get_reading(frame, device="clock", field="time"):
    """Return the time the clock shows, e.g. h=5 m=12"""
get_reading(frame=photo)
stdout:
h=5 m=58
